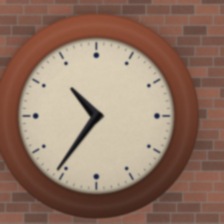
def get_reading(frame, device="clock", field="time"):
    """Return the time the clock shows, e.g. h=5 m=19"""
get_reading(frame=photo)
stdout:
h=10 m=36
